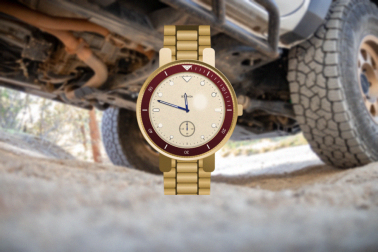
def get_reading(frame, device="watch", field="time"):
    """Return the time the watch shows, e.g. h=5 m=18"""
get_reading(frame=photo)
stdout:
h=11 m=48
